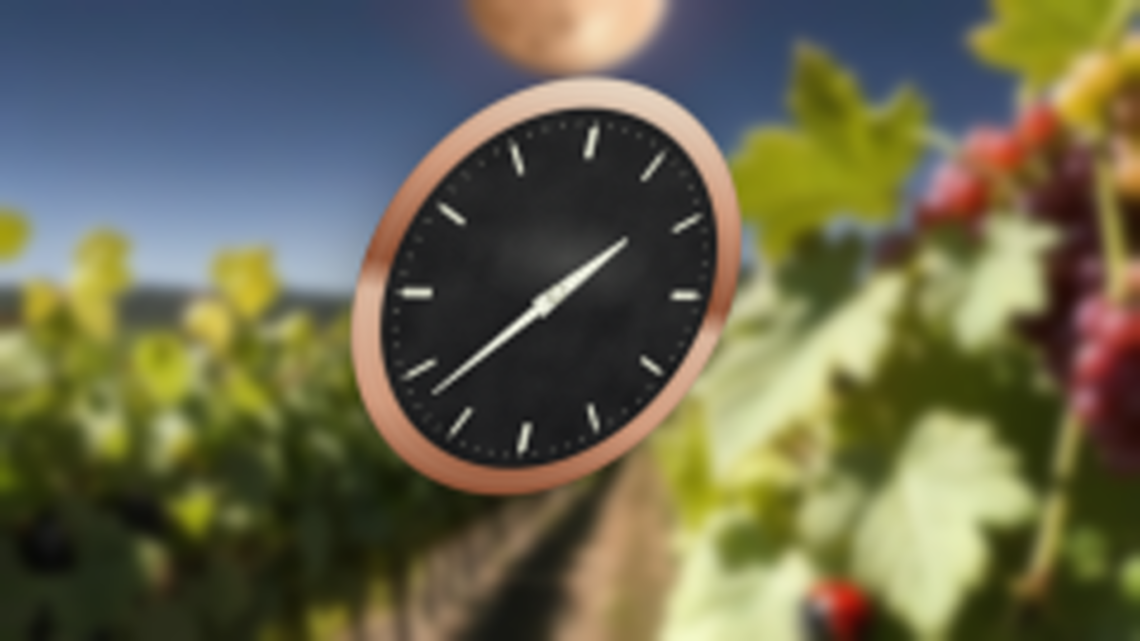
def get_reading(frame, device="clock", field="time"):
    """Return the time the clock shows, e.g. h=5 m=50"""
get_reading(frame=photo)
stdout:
h=1 m=38
